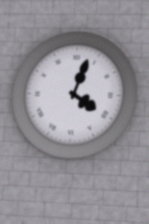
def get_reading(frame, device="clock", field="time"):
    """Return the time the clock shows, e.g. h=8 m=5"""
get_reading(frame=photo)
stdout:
h=4 m=3
